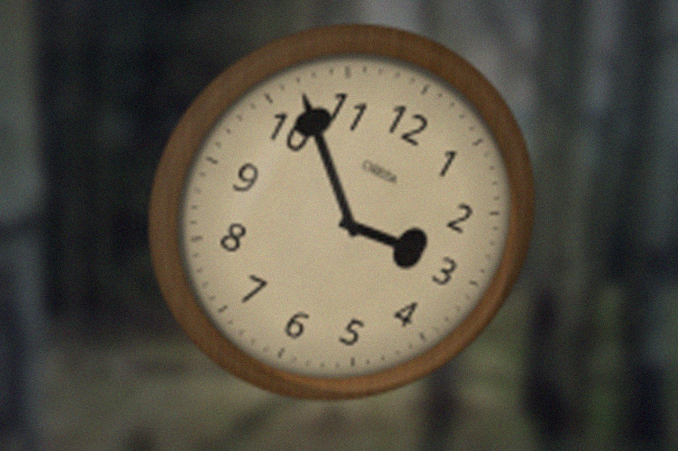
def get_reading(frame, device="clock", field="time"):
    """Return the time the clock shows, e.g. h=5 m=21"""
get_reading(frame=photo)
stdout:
h=2 m=52
